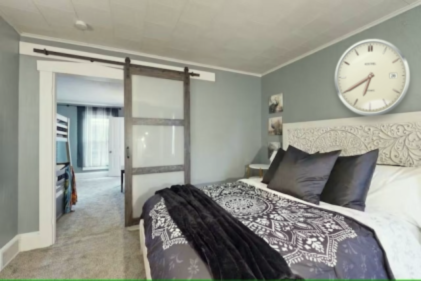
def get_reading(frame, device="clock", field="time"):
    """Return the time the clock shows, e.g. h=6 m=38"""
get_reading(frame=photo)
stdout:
h=6 m=40
